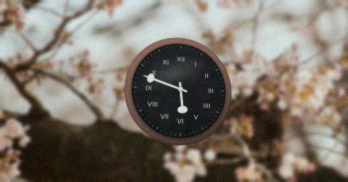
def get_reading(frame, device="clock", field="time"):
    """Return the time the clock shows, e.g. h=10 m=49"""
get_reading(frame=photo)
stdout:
h=5 m=48
